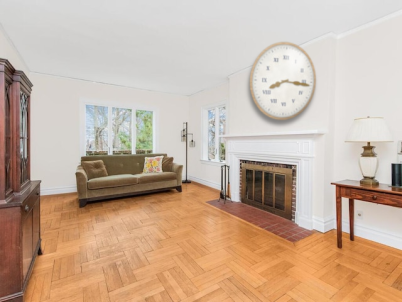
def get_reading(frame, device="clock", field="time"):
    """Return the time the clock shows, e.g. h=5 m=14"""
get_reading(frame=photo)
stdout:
h=8 m=16
